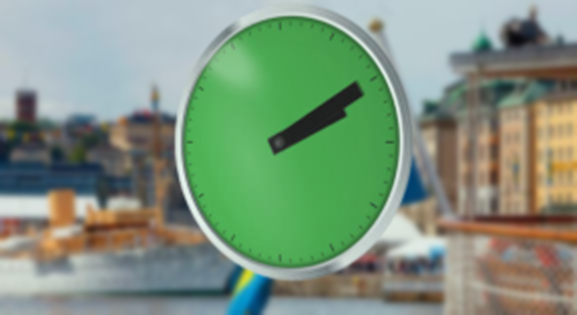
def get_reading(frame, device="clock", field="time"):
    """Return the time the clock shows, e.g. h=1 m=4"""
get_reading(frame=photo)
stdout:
h=2 m=10
